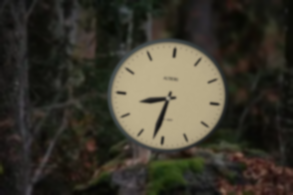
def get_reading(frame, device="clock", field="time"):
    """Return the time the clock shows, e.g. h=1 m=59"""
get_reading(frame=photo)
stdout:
h=8 m=32
